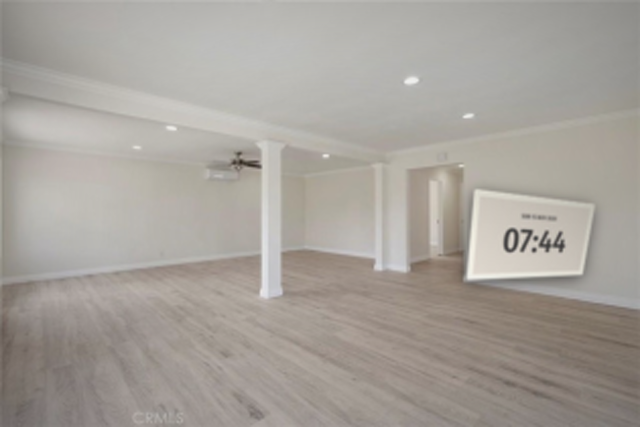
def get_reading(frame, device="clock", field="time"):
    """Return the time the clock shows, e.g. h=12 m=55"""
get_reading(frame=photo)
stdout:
h=7 m=44
